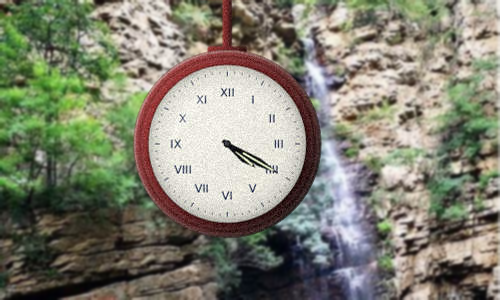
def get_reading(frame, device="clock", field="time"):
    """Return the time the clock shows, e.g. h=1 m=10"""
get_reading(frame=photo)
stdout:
h=4 m=20
